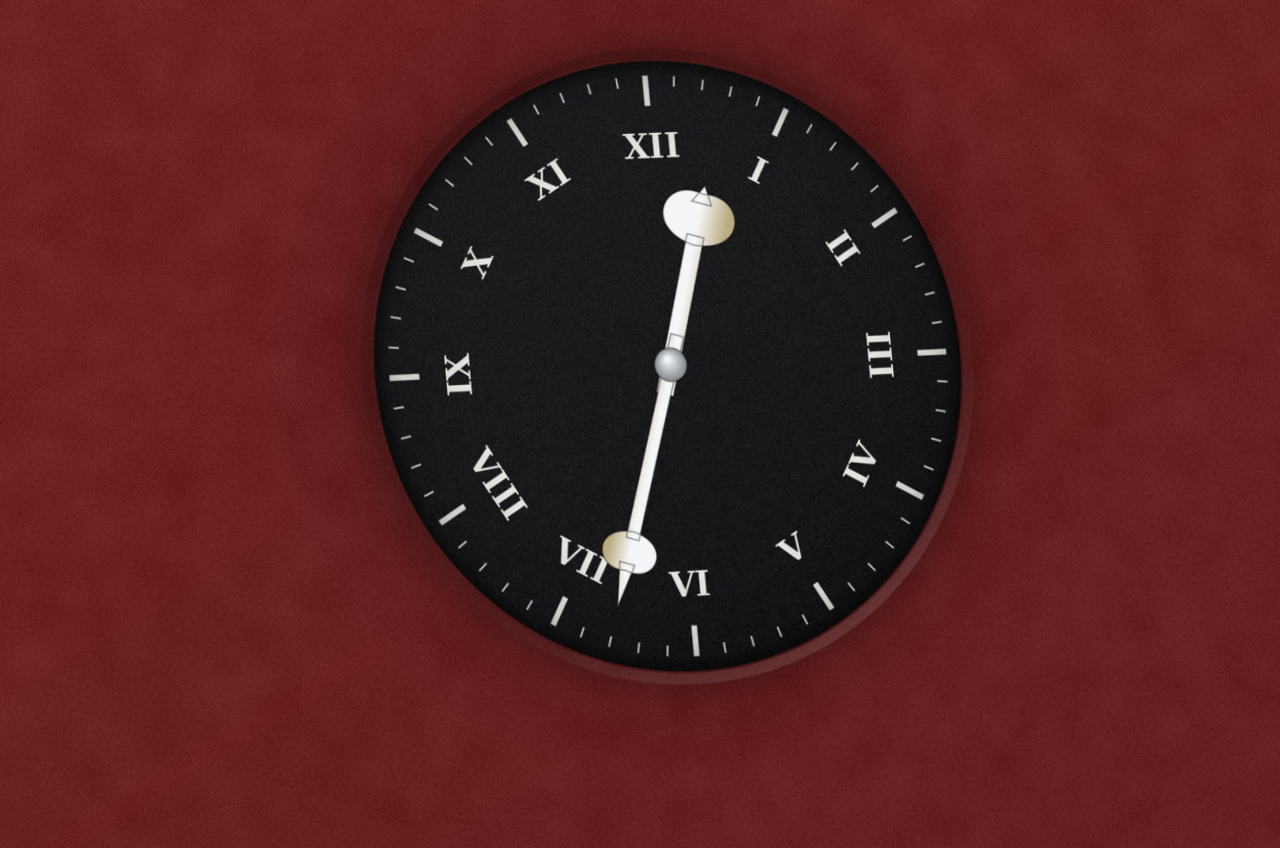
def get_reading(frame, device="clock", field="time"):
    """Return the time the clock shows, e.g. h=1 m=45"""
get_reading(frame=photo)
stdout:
h=12 m=33
